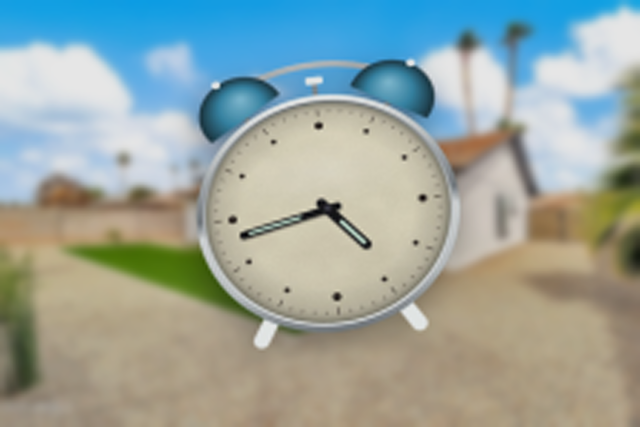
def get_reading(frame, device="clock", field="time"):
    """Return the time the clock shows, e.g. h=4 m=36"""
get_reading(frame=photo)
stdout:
h=4 m=43
